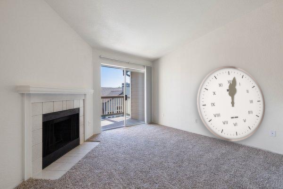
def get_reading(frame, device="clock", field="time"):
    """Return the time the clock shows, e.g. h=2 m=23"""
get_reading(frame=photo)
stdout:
h=12 m=2
